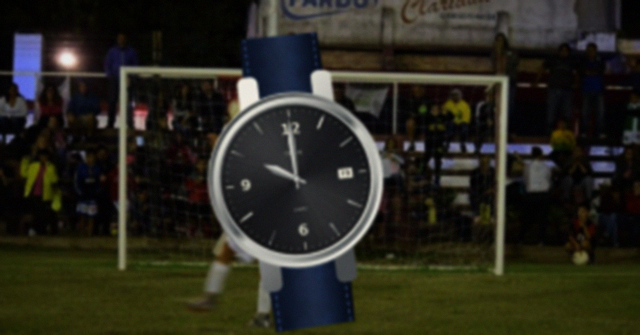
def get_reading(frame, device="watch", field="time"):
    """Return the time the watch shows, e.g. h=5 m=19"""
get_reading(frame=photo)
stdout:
h=10 m=0
